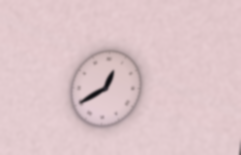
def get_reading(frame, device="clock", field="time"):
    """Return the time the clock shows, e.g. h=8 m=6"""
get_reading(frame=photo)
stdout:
h=12 m=40
